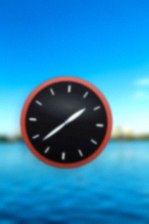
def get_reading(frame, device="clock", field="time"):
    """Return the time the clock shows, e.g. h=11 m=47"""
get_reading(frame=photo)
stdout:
h=1 m=38
